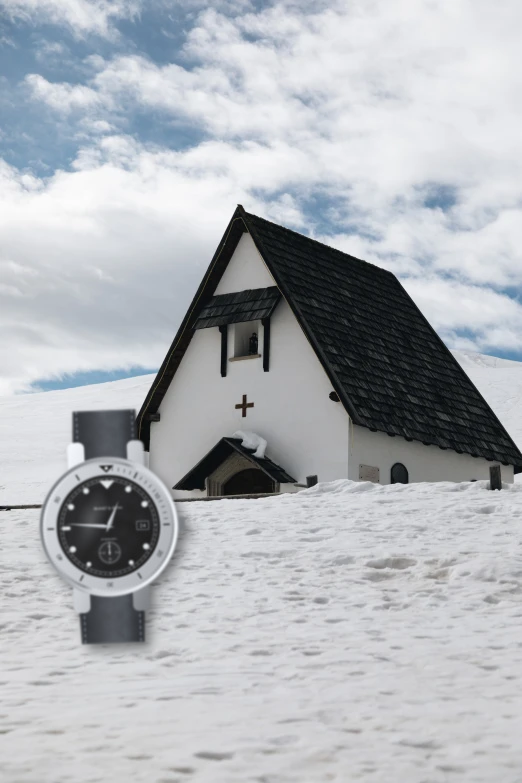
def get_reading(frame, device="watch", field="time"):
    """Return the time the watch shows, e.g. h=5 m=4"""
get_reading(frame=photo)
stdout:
h=12 m=46
